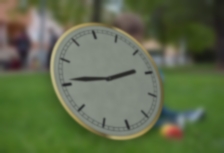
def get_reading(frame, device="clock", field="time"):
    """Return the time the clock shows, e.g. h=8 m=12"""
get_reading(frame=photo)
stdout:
h=2 m=46
